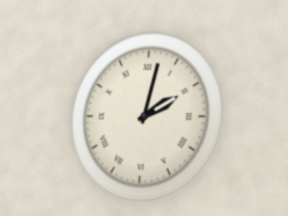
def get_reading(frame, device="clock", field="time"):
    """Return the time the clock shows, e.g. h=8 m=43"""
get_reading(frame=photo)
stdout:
h=2 m=2
